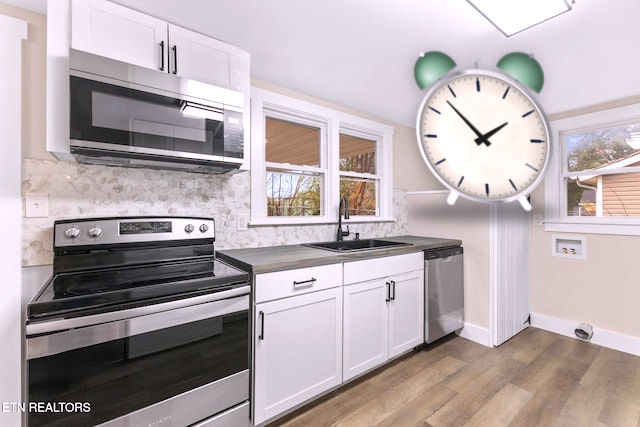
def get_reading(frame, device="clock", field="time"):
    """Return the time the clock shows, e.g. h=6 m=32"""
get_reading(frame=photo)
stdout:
h=1 m=53
